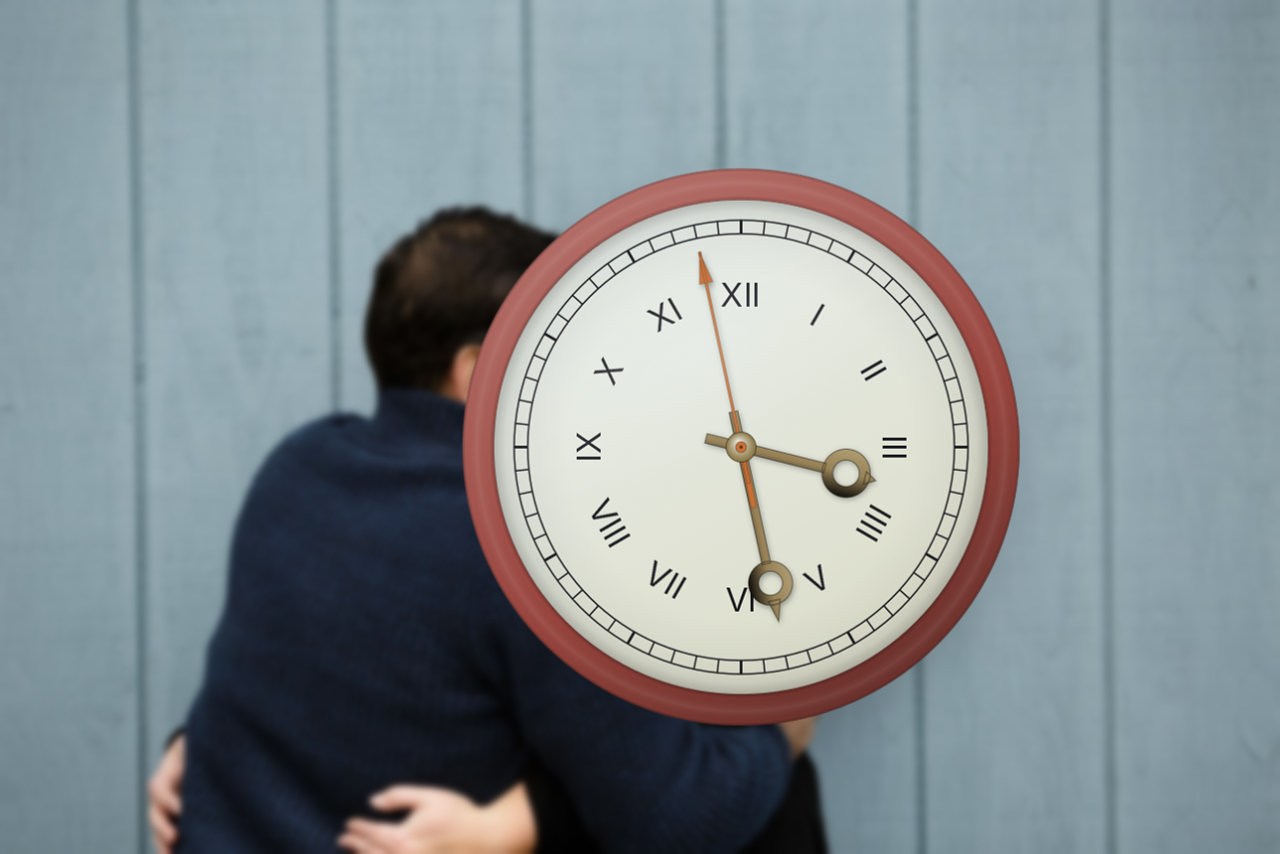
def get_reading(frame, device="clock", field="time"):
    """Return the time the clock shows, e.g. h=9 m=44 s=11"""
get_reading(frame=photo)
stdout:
h=3 m=27 s=58
